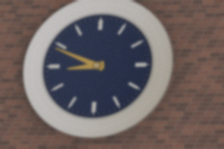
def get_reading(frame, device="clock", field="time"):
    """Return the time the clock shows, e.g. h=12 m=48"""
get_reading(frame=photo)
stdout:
h=8 m=49
